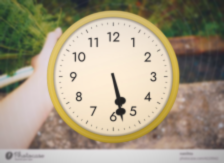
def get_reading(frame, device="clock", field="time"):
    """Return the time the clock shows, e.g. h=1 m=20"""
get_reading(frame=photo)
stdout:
h=5 m=28
